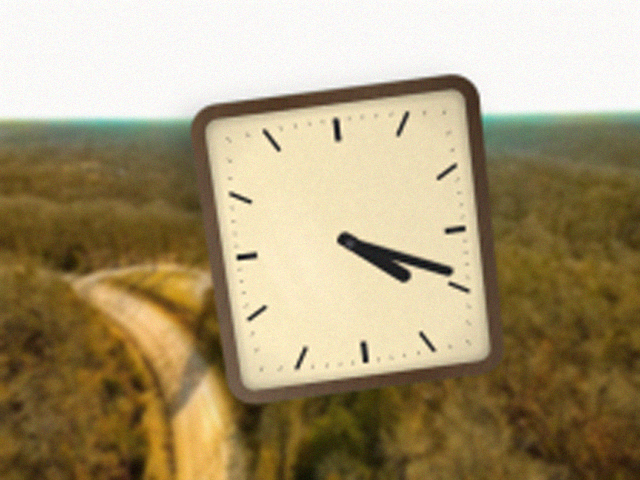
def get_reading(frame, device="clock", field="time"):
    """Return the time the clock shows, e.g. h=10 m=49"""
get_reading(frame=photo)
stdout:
h=4 m=19
